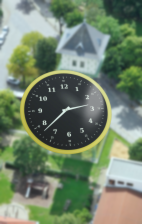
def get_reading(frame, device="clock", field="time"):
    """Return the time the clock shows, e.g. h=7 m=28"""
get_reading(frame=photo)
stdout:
h=2 m=38
